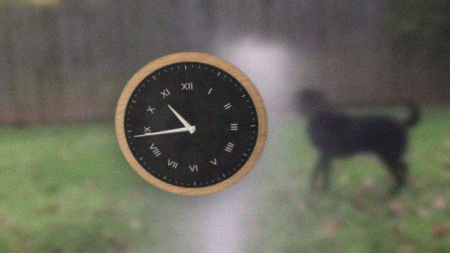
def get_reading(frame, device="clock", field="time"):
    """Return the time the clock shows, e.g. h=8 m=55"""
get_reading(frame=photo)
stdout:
h=10 m=44
